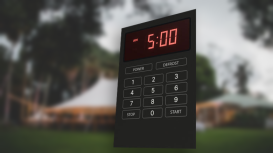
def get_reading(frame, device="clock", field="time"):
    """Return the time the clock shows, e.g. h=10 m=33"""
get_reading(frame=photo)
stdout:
h=5 m=0
